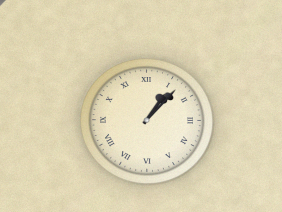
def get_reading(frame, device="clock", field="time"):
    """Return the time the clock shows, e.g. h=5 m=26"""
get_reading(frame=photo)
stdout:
h=1 m=7
